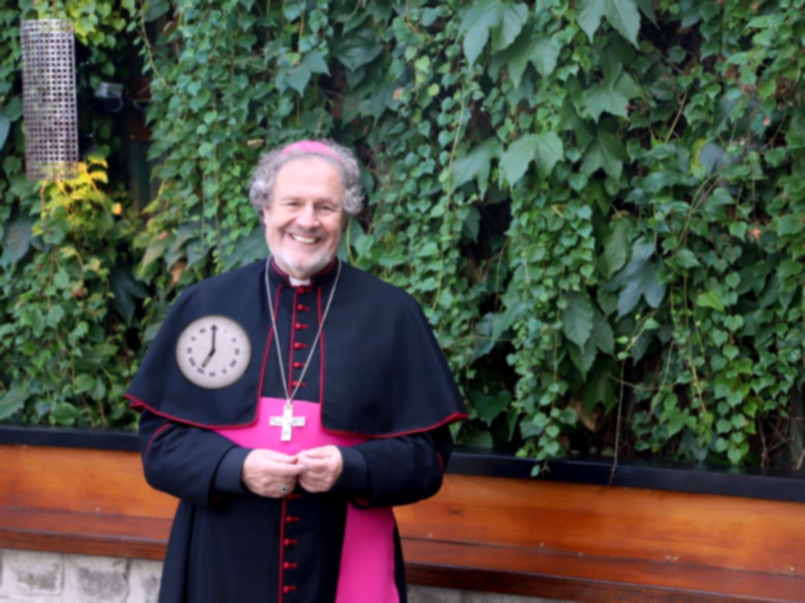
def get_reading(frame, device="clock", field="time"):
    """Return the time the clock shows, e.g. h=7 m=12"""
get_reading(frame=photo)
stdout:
h=7 m=0
